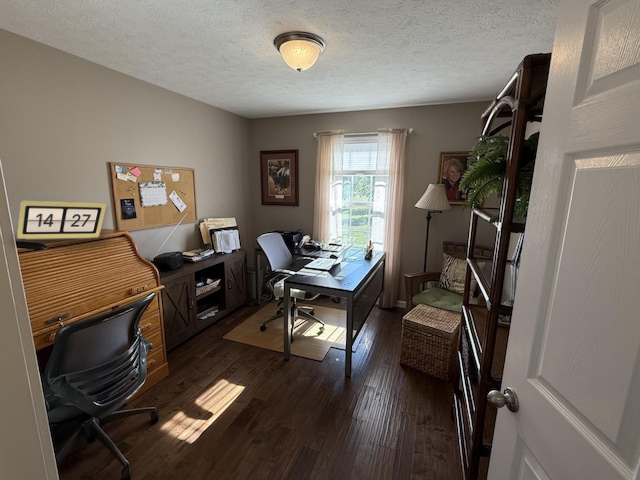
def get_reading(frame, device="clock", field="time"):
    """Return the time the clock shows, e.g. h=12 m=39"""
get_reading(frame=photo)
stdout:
h=14 m=27
